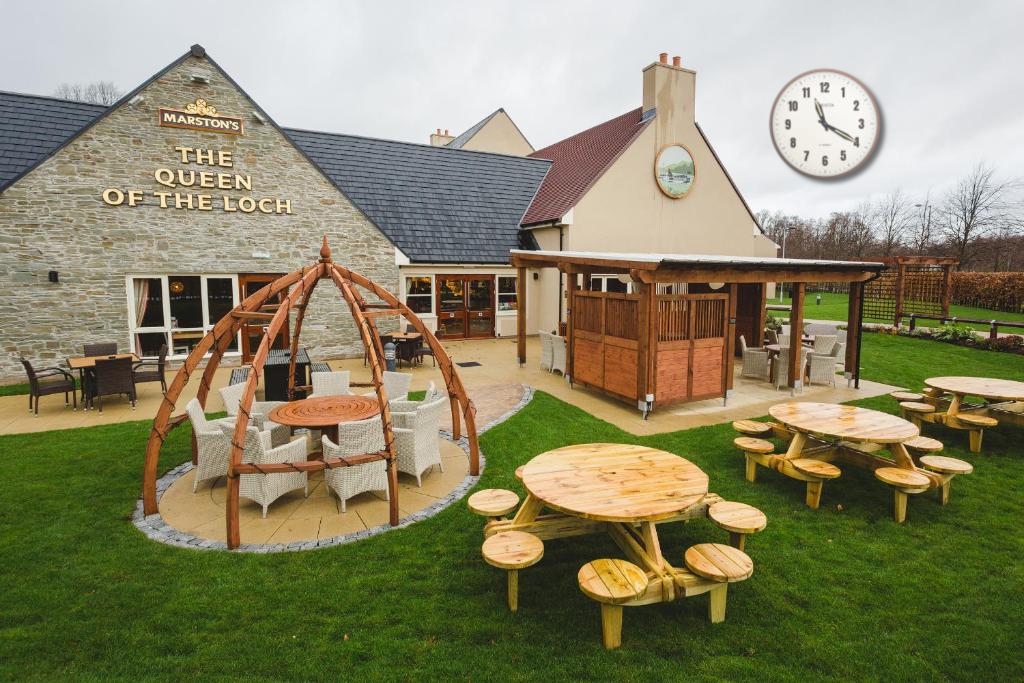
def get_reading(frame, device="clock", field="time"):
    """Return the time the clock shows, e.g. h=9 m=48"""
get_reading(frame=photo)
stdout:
h=11 m=20
